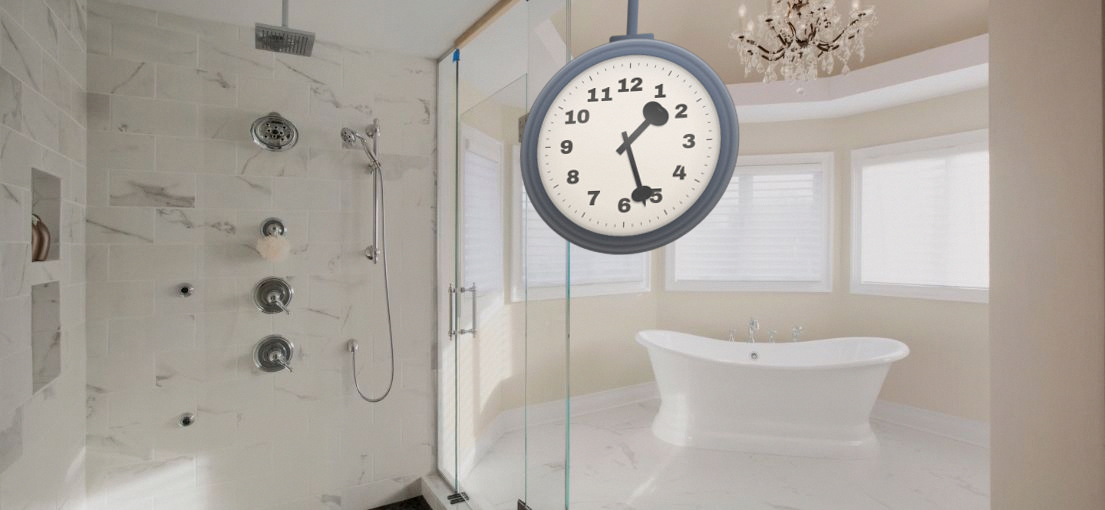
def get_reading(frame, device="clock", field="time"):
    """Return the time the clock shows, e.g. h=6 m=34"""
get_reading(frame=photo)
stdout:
h=1 m=27
